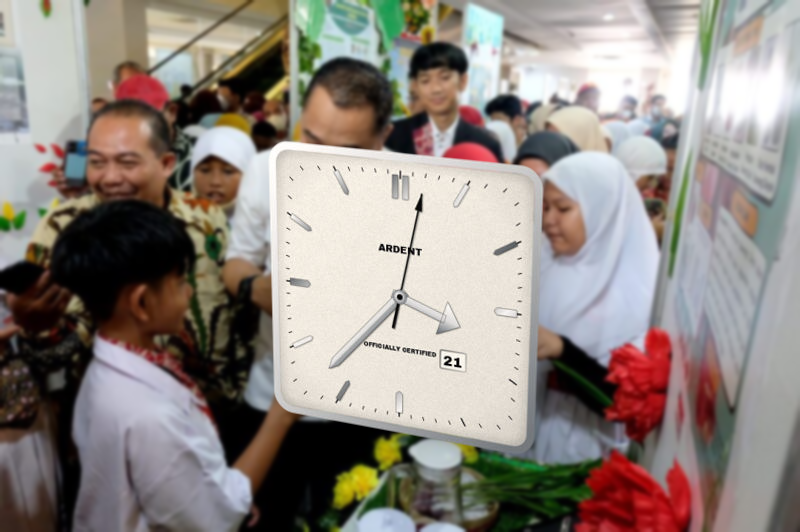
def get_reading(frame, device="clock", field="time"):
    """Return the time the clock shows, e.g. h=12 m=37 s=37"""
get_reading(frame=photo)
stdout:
h=3 m=37 s=2
